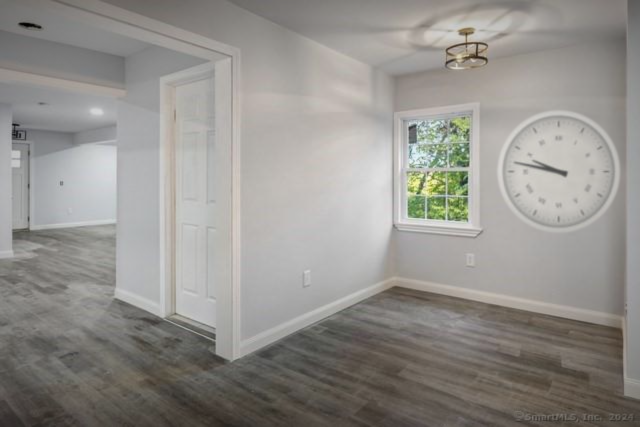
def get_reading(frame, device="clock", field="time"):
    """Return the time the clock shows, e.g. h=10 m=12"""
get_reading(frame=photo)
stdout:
h=9 m=47
